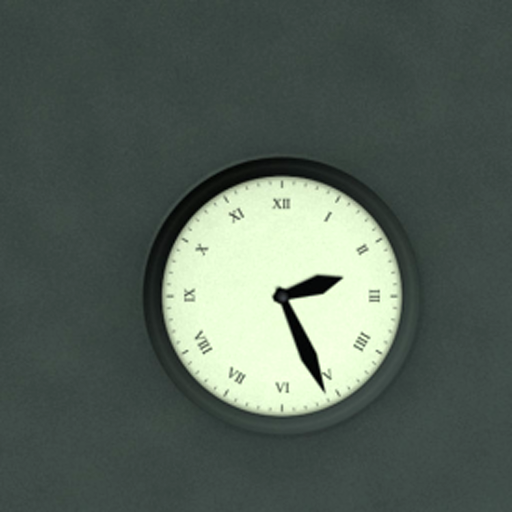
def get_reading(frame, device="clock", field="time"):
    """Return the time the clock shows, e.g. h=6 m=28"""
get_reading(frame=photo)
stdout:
h=2 m=26
